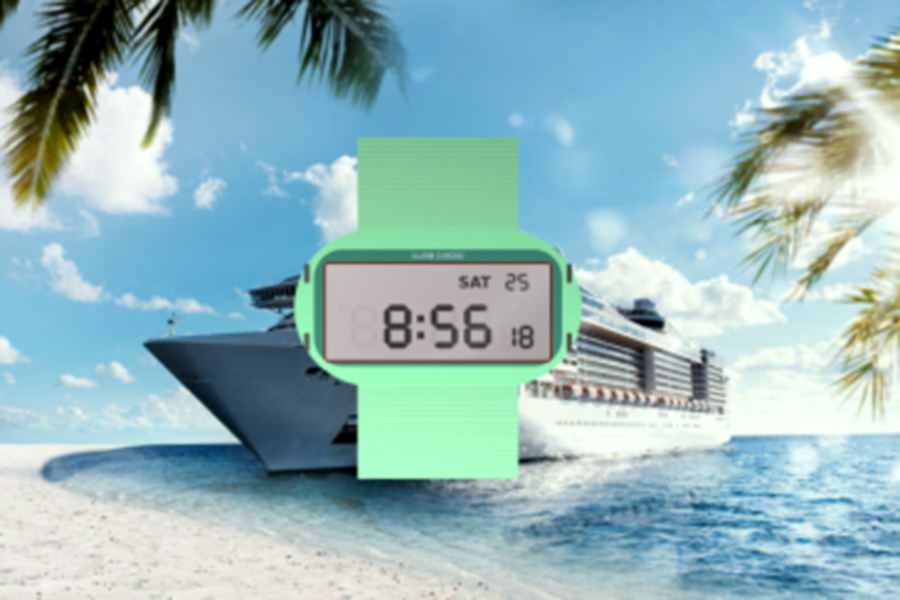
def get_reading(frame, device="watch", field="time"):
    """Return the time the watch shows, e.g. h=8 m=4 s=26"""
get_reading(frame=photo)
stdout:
h=8 m=56 s=18
